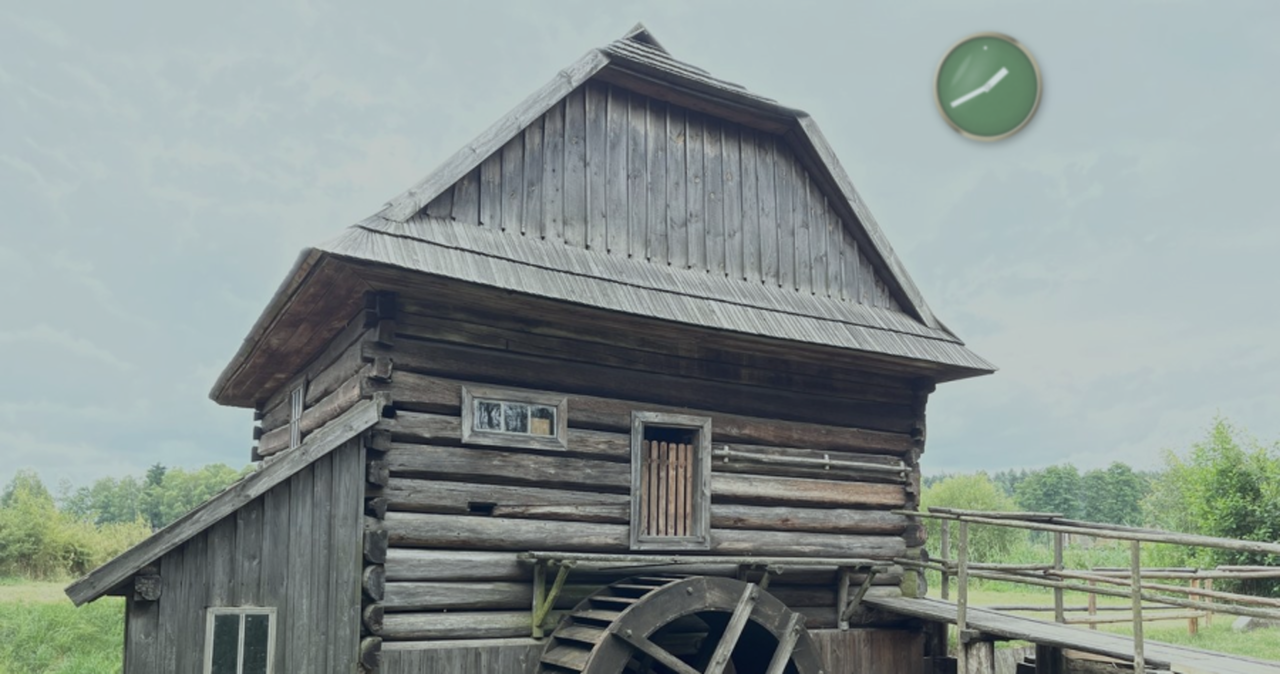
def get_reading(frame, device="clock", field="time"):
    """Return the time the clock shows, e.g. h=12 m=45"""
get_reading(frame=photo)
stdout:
h=1 m=41
